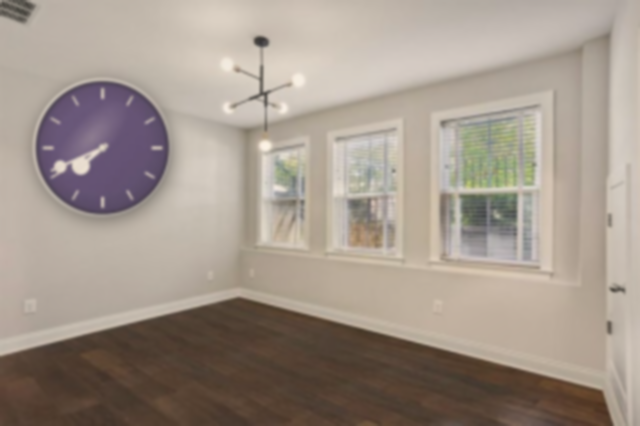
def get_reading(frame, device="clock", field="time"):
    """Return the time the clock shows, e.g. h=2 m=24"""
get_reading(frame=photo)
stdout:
h=7 m=41
